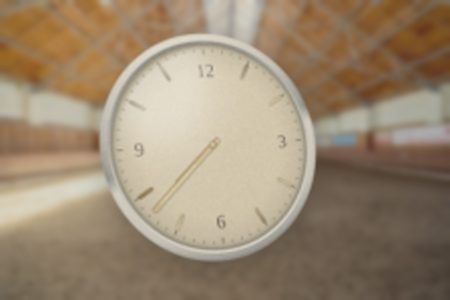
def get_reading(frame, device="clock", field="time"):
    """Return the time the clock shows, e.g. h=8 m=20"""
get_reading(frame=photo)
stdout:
h=7 m=38
